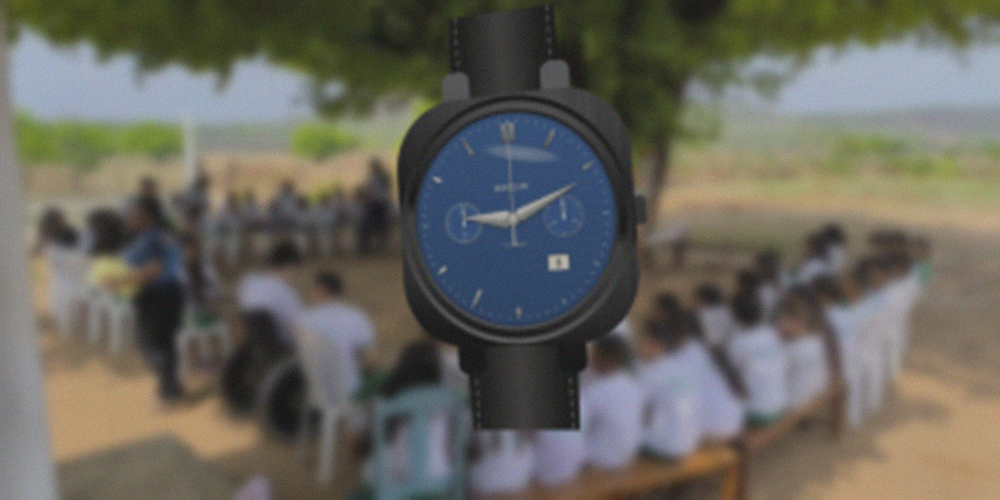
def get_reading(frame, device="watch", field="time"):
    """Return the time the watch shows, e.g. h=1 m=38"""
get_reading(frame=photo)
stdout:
h=9 m=11
